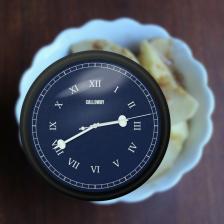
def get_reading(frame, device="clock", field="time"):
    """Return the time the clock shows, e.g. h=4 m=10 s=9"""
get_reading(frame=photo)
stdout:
h=2 m=40 s=13
